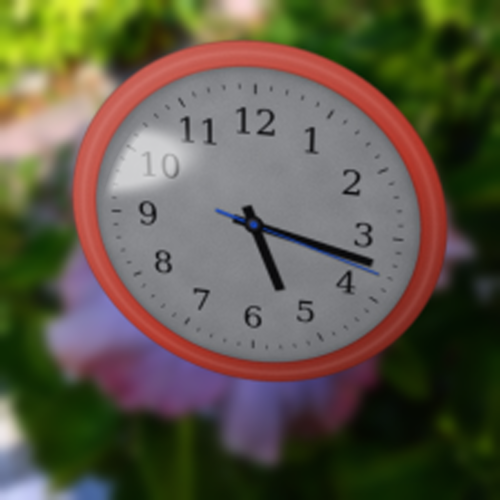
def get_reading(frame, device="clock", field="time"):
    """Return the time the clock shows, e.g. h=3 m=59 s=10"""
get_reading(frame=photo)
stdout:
h=5 m=17 s=18
